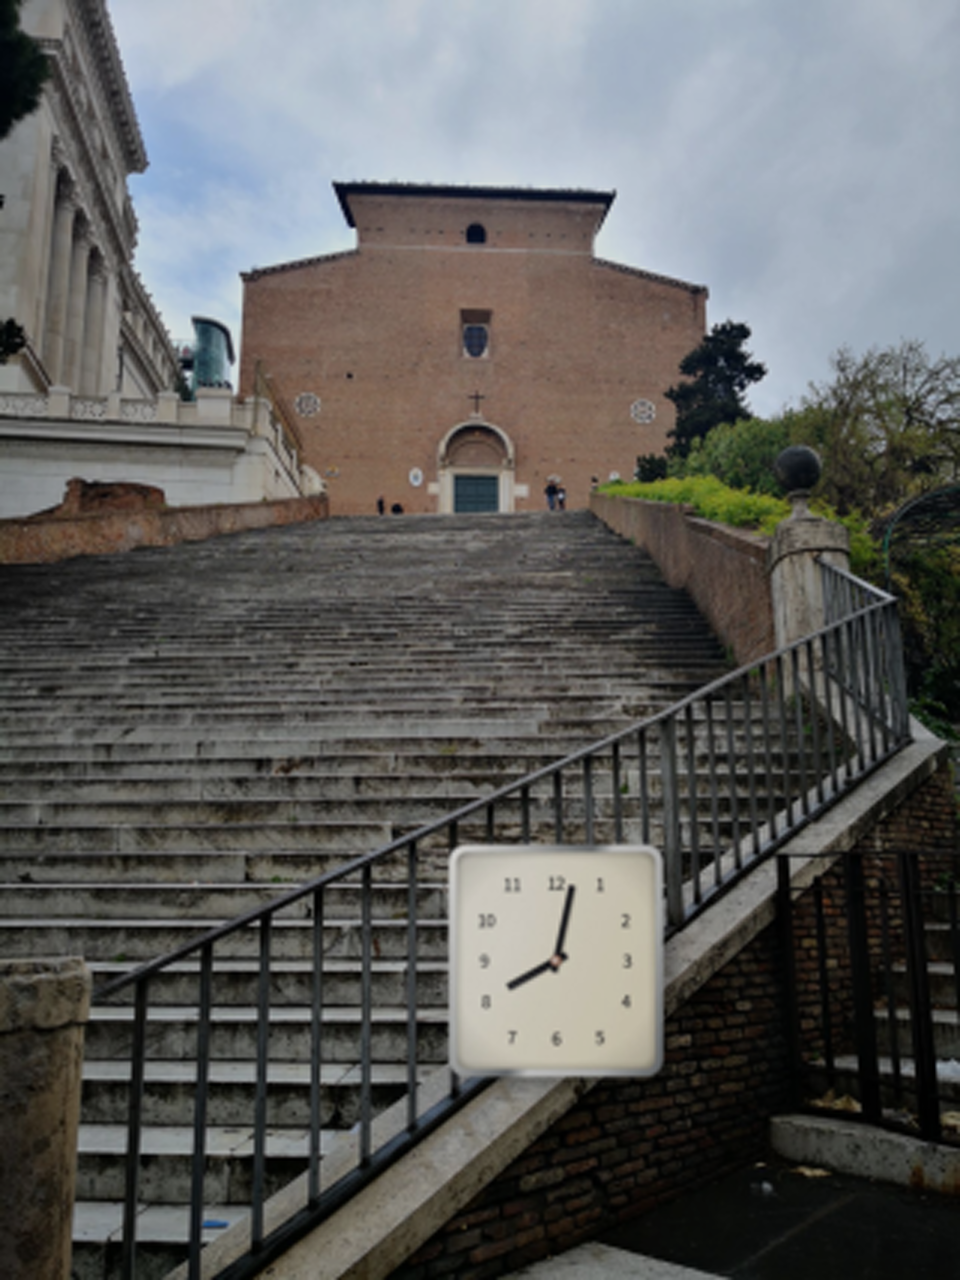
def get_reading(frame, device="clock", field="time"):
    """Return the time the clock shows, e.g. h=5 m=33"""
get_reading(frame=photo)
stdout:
h=8 m=2
